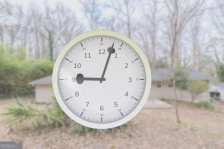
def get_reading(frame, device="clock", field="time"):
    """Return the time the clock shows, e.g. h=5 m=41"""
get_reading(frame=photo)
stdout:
h=9 m=3
